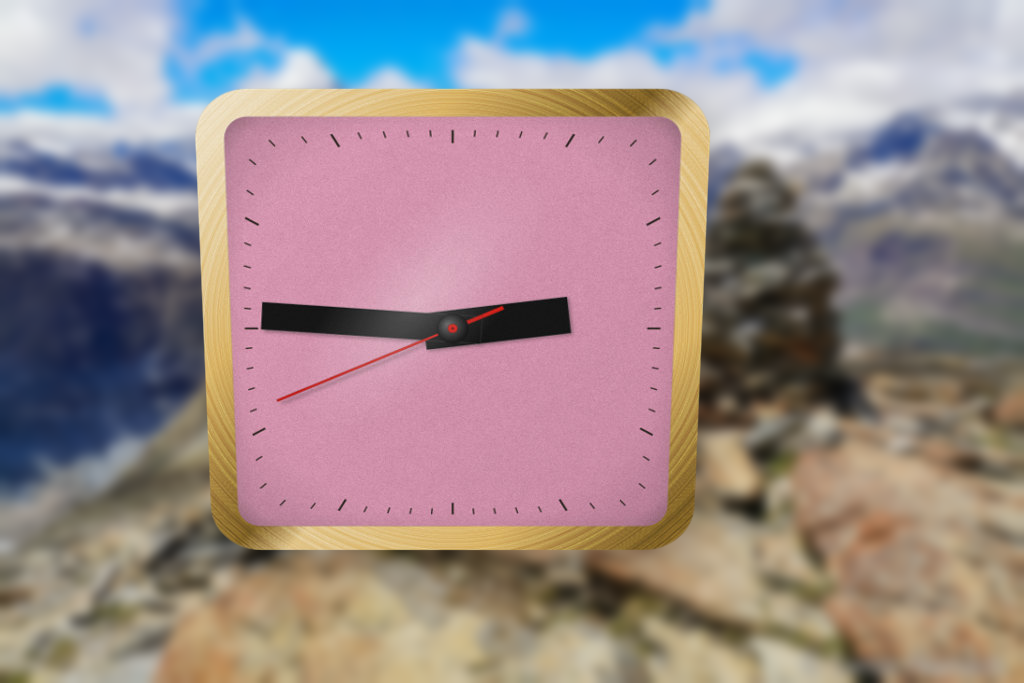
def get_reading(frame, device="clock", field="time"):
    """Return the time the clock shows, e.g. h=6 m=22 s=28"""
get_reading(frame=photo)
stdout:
h=2 m=45 s=41
